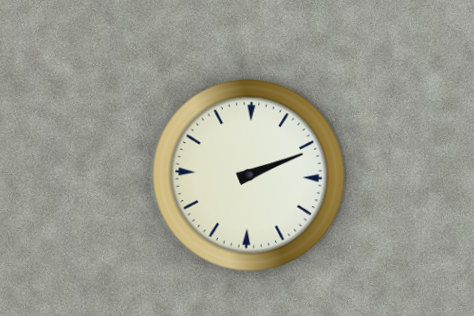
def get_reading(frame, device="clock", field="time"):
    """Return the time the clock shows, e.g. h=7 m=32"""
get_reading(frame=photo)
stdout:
h=2 m=11
